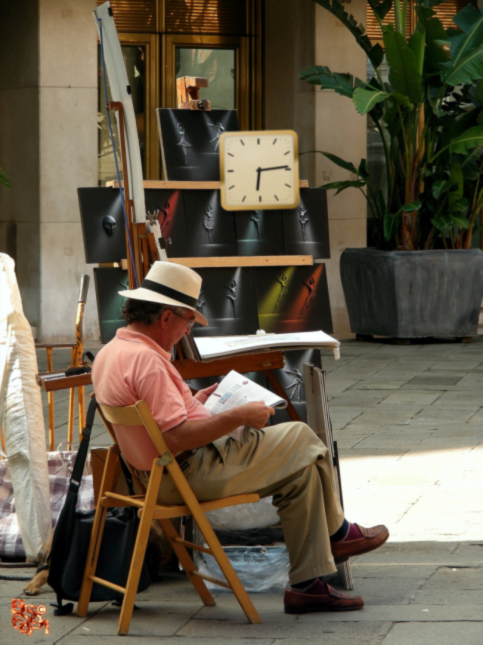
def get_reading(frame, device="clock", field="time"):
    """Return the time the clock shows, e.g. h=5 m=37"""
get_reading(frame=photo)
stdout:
h=6 m=14
